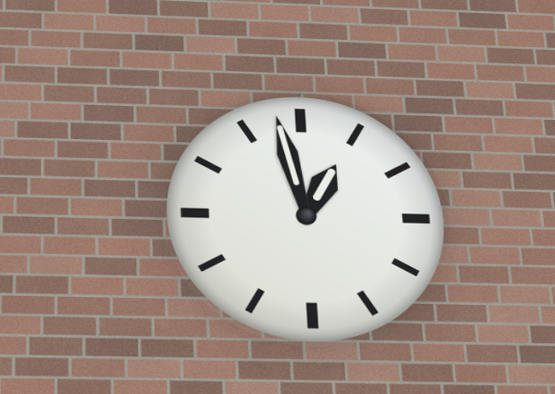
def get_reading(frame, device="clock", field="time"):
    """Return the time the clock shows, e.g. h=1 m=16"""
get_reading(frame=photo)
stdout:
h=12 m=58
